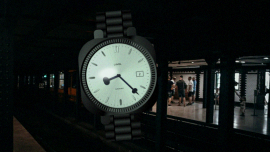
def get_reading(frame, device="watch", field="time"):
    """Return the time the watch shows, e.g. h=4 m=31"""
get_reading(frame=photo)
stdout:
h=8 m=23
